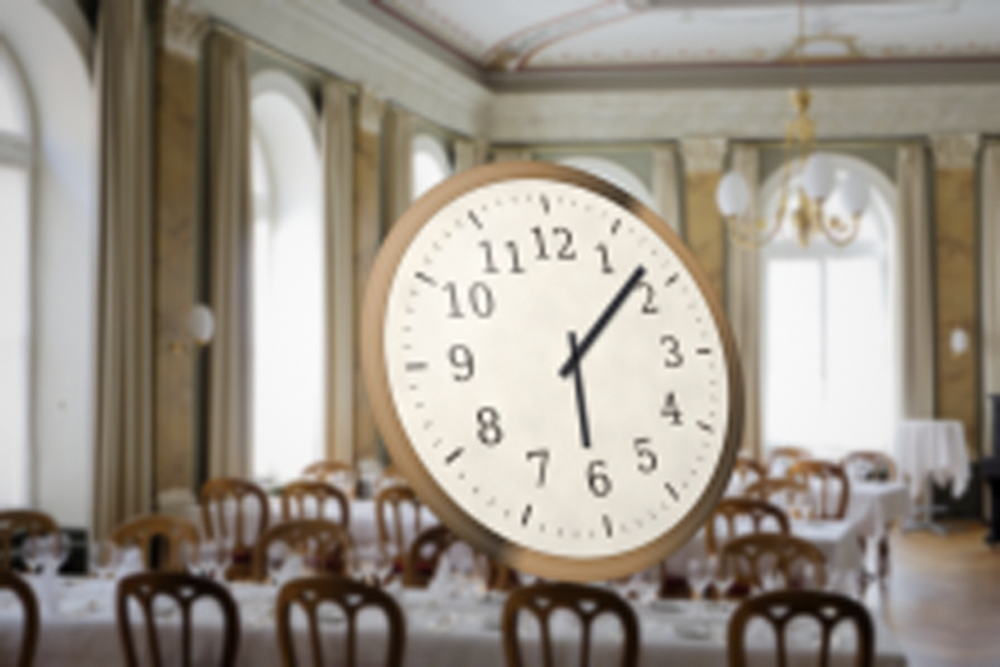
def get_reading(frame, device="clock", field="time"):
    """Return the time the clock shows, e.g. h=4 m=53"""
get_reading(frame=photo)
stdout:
h=6 m=8
